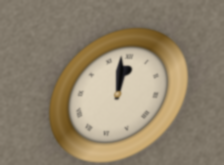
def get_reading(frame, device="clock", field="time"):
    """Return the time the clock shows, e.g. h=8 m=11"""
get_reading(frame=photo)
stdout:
h=11 m=58
